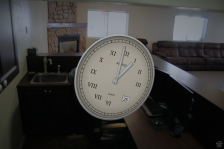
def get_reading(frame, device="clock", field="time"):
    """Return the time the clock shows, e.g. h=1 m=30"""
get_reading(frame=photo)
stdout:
h=12 m=59
